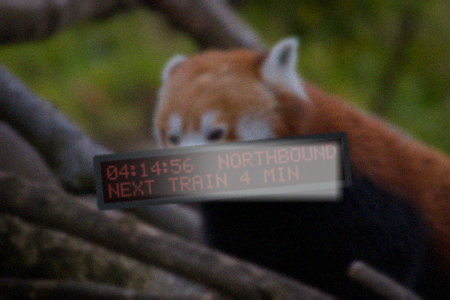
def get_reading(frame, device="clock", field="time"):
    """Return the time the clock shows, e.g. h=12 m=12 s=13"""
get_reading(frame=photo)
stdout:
h=4 m=14 s=56
